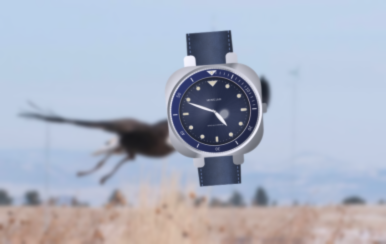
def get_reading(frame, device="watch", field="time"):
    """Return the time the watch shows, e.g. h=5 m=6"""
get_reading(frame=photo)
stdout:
h=4 m=49
